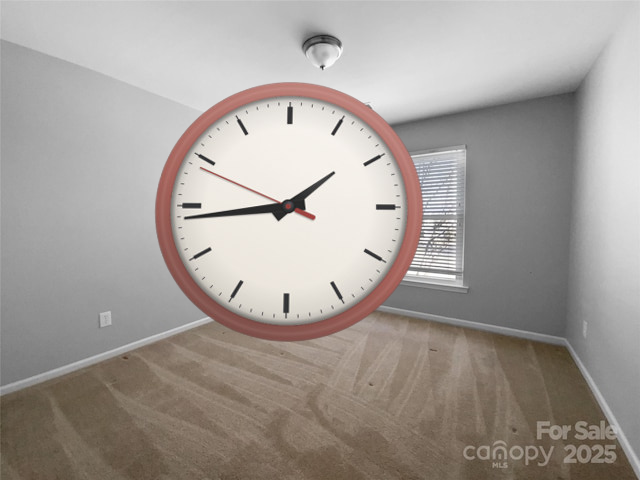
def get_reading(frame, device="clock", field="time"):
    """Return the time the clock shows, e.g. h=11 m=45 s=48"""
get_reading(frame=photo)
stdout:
h=1 m=43 s=49
